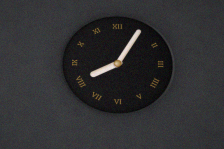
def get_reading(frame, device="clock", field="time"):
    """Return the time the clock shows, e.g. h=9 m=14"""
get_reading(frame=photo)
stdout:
h=8 m=5
